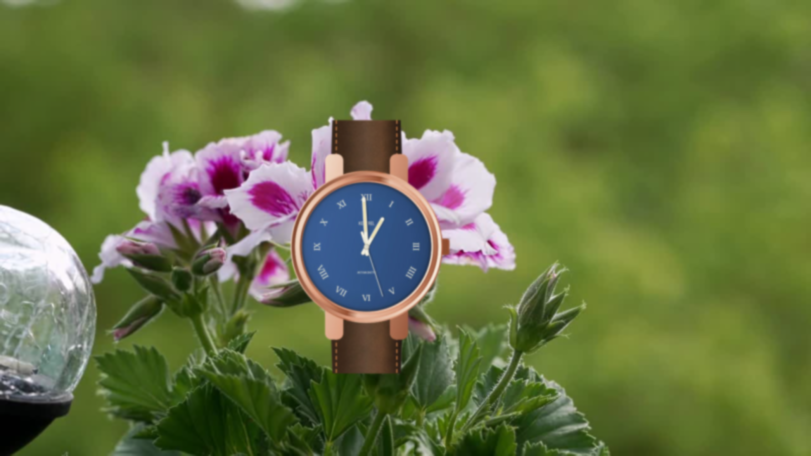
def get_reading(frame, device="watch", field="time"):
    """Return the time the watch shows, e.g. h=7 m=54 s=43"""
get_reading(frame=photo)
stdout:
h=12 m=59 s=27
